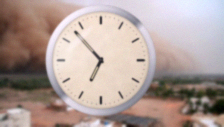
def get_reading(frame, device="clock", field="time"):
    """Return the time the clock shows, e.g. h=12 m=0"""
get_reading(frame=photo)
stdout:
h=6 m=53
